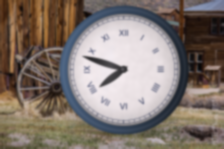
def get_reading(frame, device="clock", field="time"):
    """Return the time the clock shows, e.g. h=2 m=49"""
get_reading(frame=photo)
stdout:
h=7 m=48
